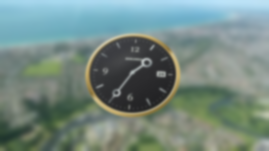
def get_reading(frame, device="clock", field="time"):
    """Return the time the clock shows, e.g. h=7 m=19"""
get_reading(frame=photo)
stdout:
h=1 m=35
